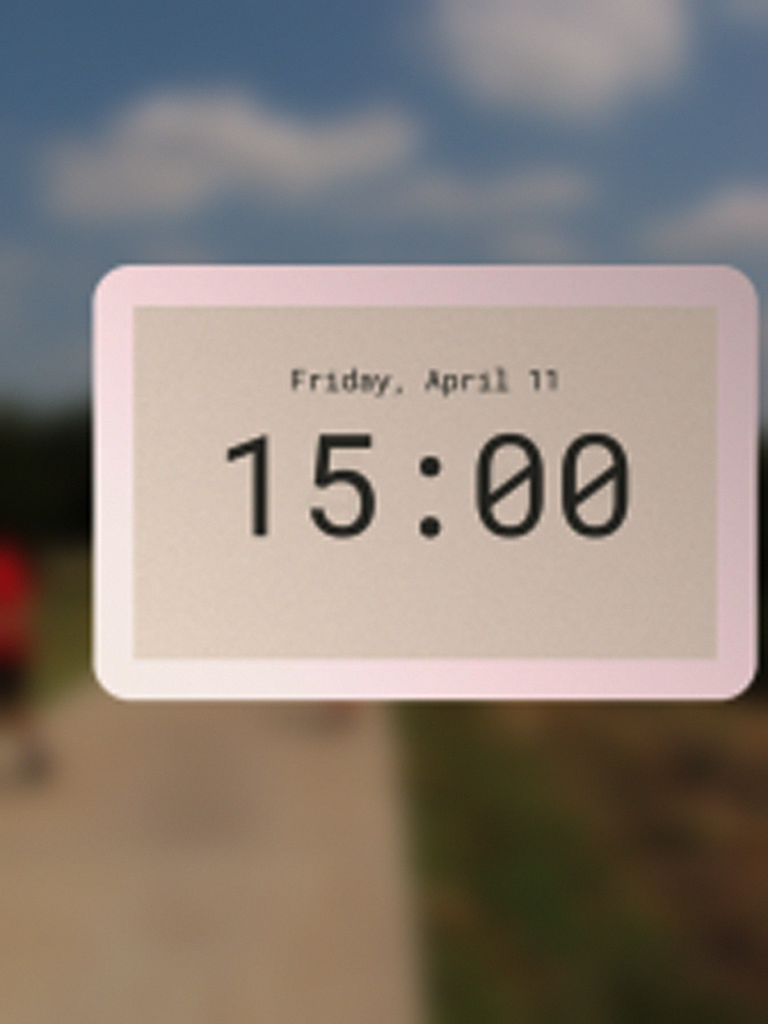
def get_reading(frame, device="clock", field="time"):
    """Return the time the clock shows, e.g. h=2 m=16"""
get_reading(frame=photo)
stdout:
h=15 m=0
